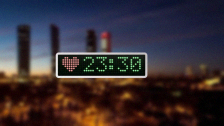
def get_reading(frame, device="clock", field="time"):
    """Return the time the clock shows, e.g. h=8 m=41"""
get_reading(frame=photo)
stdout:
h=23 m=30
